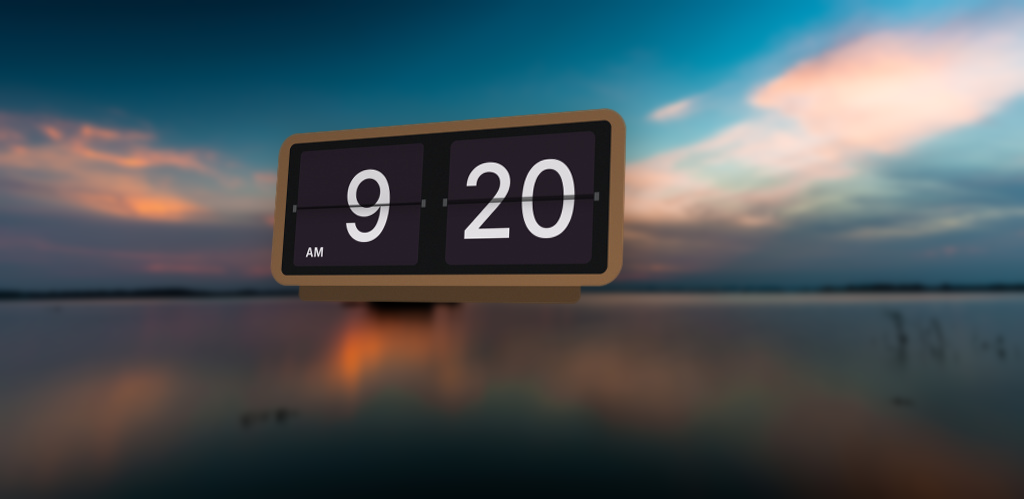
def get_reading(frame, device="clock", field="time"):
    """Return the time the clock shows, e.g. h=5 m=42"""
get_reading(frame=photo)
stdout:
h=9 m=20
